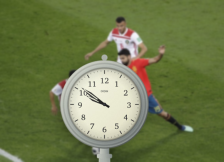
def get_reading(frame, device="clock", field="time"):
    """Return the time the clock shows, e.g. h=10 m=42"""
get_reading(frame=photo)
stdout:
h=9 m=51
